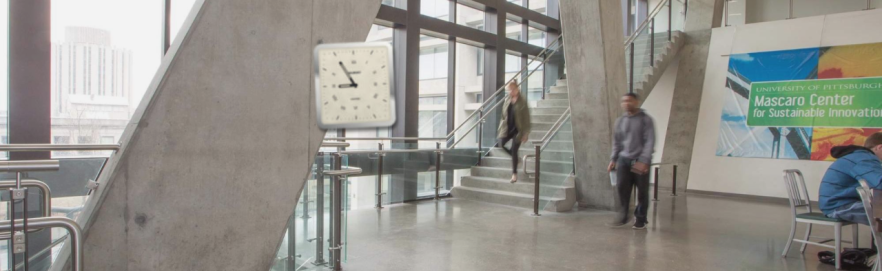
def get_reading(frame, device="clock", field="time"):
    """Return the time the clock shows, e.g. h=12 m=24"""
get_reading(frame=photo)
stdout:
h=8 m=55
